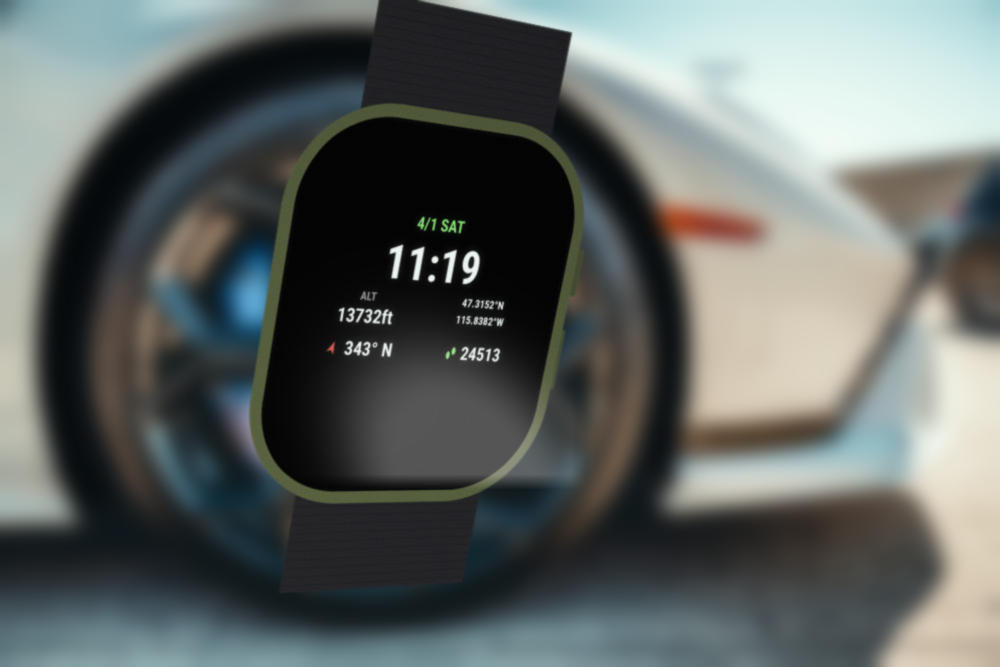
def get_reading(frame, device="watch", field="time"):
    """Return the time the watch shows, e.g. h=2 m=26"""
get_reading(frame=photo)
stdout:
h=11 m=19
